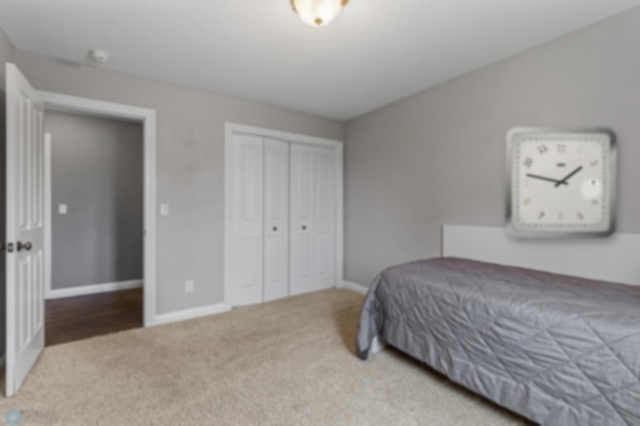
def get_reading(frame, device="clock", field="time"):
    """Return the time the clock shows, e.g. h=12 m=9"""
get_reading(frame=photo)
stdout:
h=1 m=47
